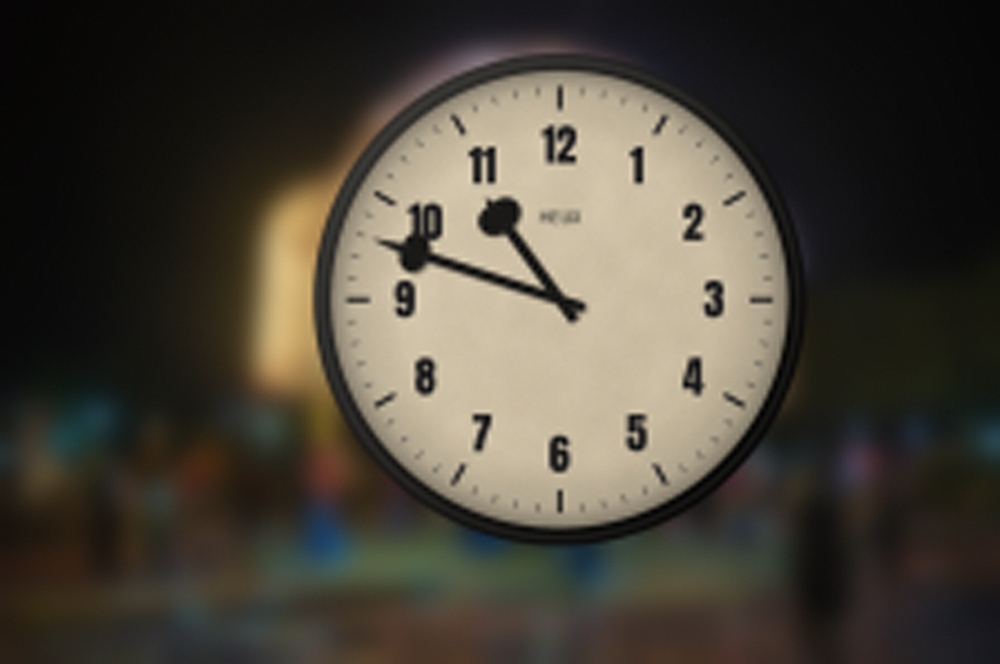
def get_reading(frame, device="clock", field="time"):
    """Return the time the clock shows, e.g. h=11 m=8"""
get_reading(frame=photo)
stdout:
h=10 m=48
